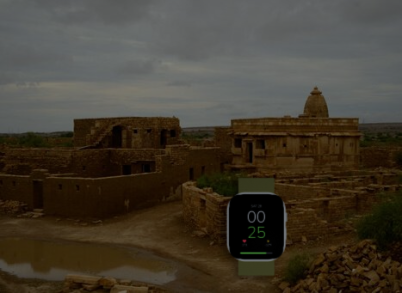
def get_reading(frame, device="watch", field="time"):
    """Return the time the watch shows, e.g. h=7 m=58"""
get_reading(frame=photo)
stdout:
h=0 m=25
